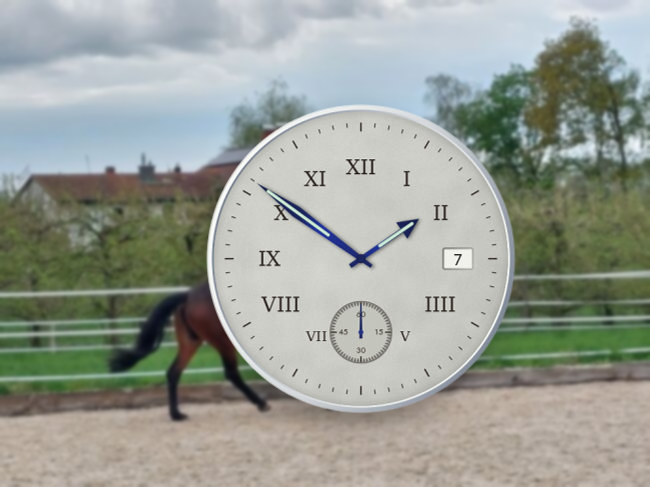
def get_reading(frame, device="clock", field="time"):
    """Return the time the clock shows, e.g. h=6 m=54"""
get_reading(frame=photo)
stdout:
h=1 m=51
